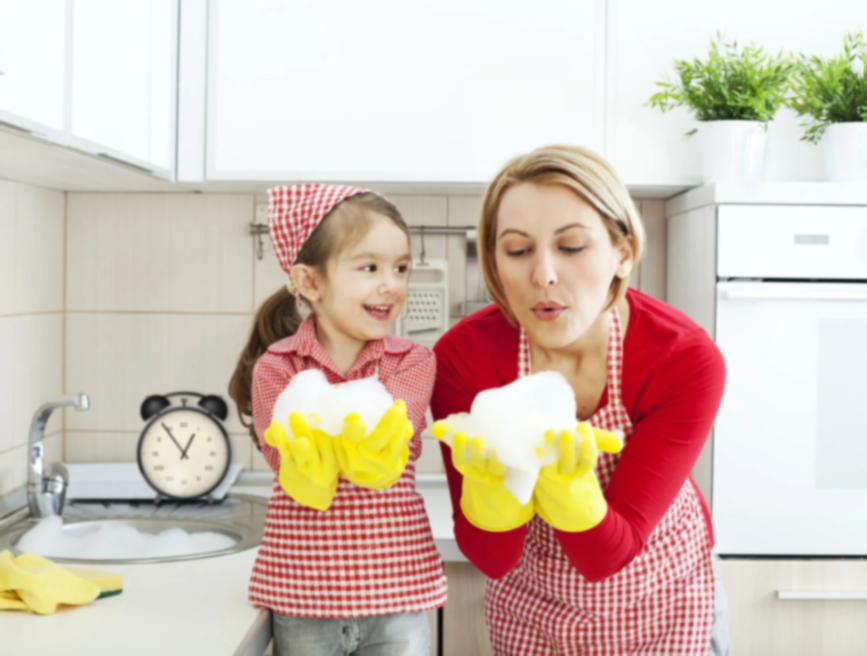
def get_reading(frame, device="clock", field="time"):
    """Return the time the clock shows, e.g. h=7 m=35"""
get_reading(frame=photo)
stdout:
h=12 m=54
